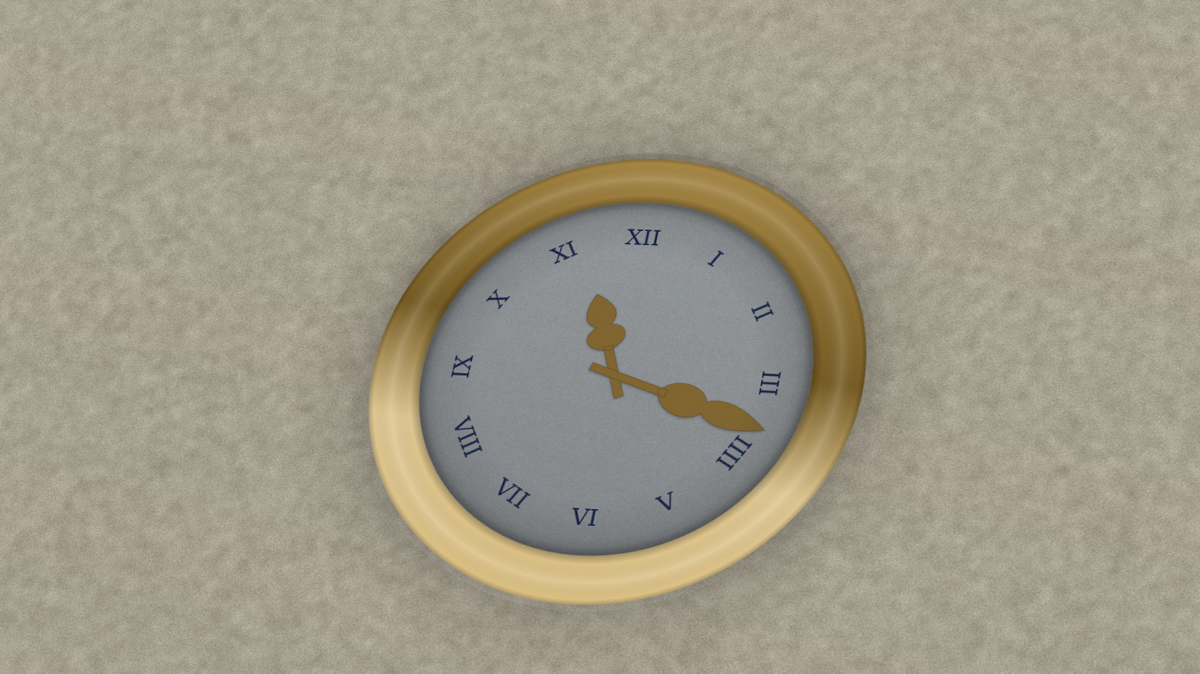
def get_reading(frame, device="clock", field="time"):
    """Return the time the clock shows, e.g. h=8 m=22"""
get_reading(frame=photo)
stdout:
h=11 m=18
